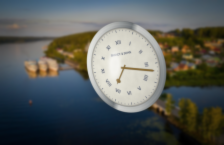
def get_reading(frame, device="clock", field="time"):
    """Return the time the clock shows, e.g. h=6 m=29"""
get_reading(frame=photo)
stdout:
h=7 m=17
